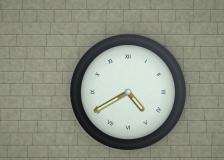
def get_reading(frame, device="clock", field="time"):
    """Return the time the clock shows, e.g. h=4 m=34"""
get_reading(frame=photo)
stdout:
h=4 m=40
